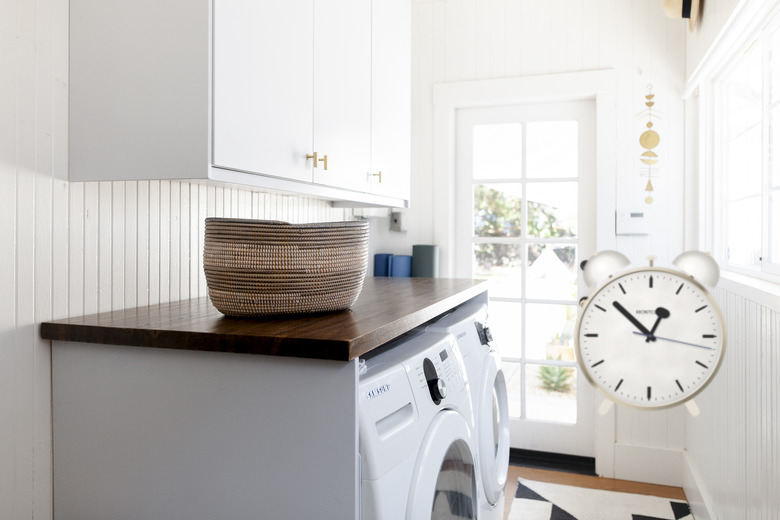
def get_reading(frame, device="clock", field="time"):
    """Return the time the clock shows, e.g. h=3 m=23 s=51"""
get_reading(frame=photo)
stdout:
h=12 m=52 s=17
